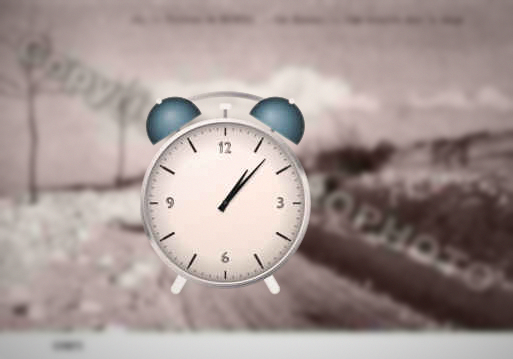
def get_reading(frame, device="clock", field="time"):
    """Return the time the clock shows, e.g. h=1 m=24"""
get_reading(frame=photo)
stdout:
h=1 m=7
